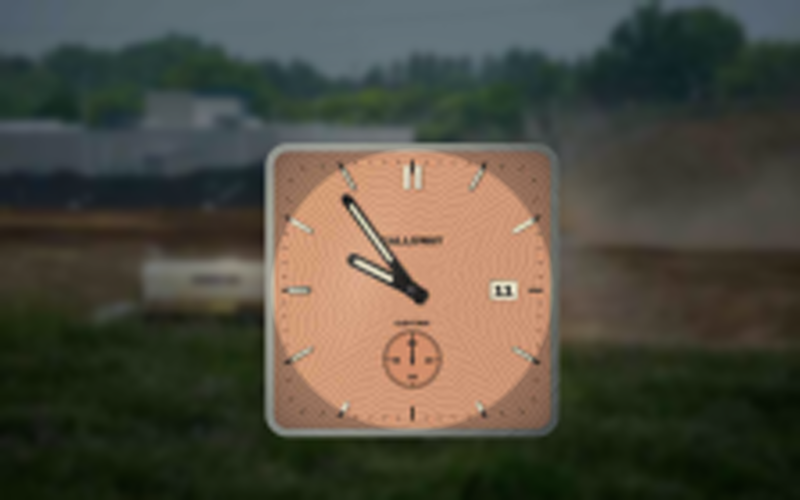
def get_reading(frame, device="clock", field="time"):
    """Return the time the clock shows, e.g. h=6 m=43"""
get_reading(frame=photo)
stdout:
h=9 m=54
